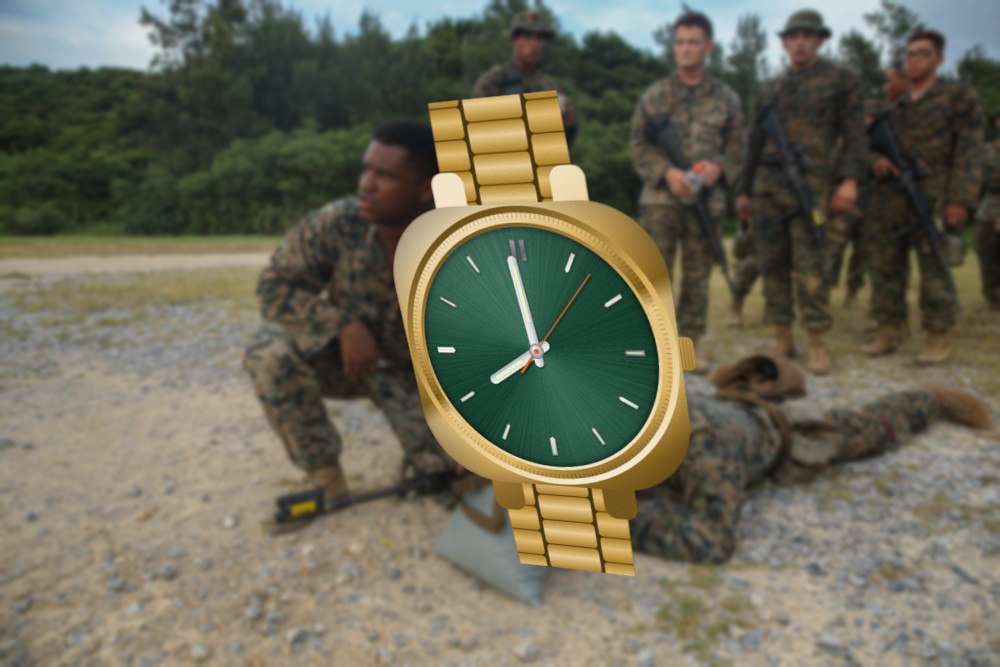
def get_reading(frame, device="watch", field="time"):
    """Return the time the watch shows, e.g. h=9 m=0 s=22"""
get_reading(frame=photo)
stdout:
h=7 m=59 s=7
